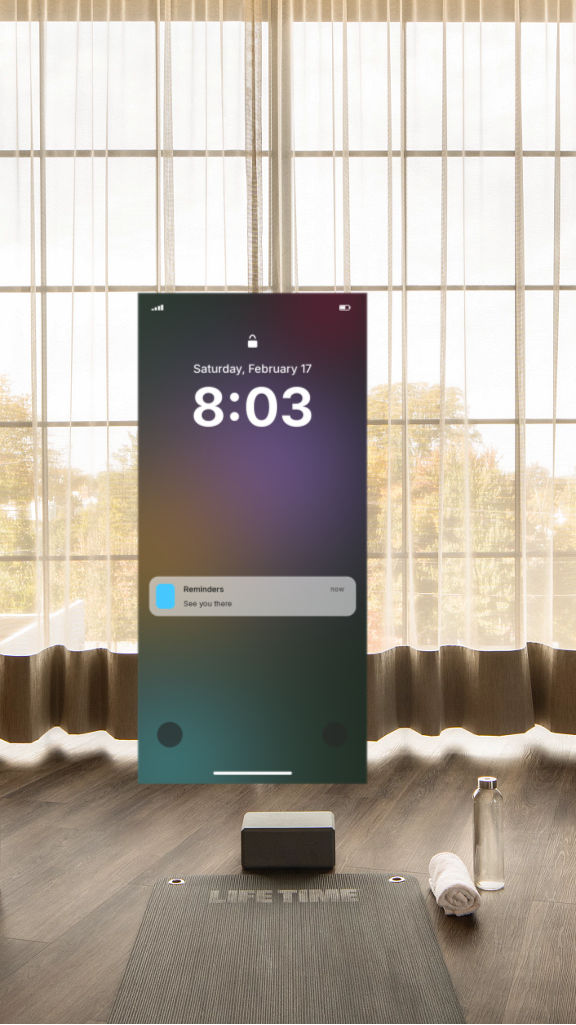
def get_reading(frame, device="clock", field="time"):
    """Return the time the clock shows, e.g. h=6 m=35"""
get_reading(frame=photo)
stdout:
h=8 m=3
